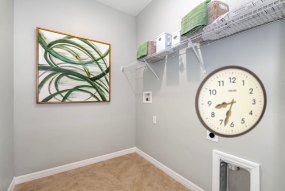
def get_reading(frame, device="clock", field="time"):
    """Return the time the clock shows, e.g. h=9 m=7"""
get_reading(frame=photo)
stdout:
h=8 m=33
